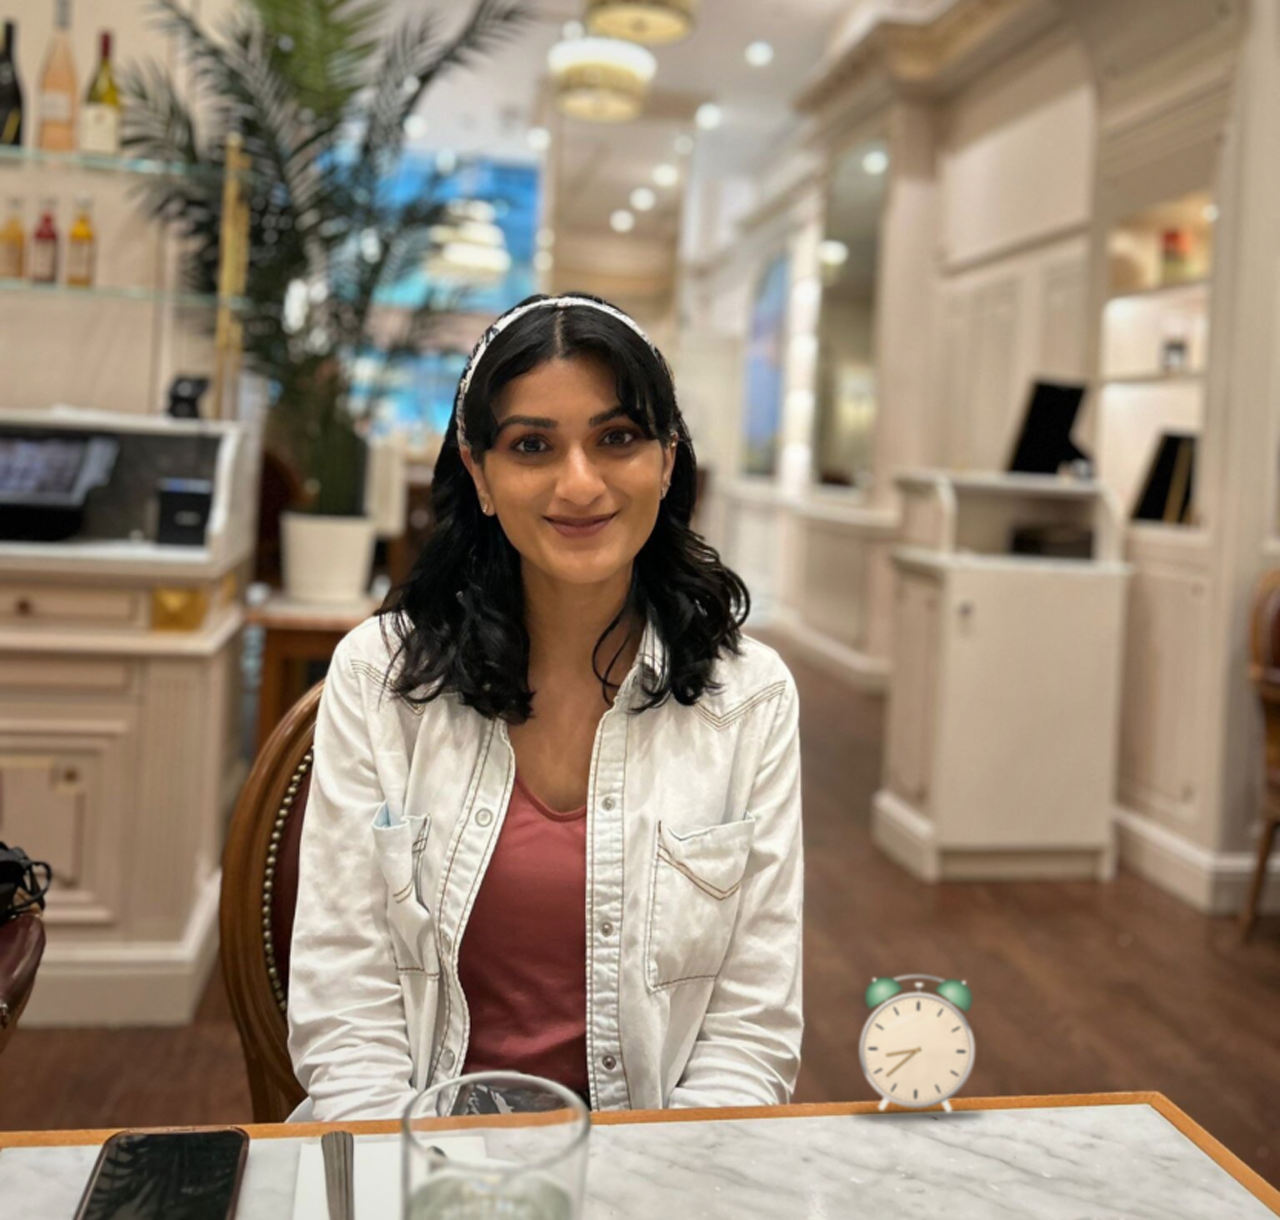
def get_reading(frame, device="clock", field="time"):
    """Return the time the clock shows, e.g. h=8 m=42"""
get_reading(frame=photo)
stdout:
h=8 m=38
